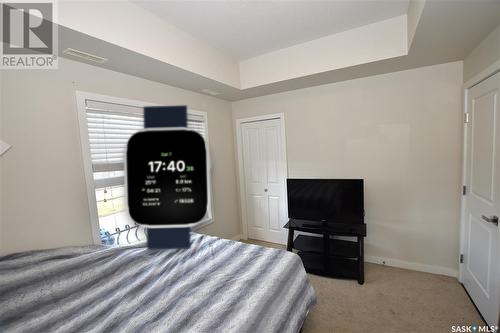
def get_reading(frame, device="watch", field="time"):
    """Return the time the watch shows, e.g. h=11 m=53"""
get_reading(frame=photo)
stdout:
h=17 m=40
